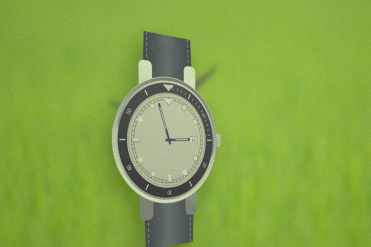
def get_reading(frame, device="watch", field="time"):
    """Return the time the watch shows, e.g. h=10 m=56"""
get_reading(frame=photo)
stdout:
h=2 m=57
